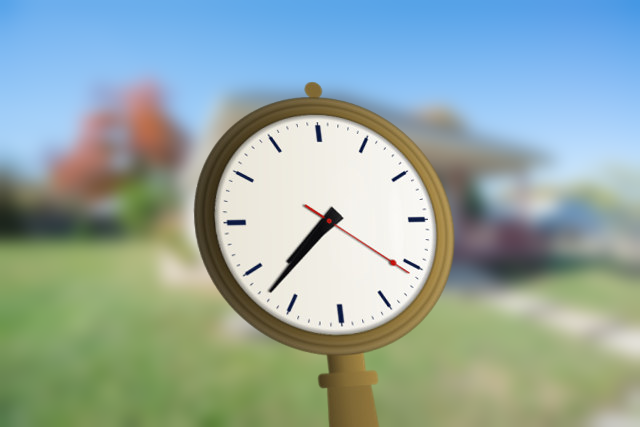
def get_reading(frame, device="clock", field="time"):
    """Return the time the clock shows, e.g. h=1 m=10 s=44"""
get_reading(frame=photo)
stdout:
h=7 m=37 s=21
